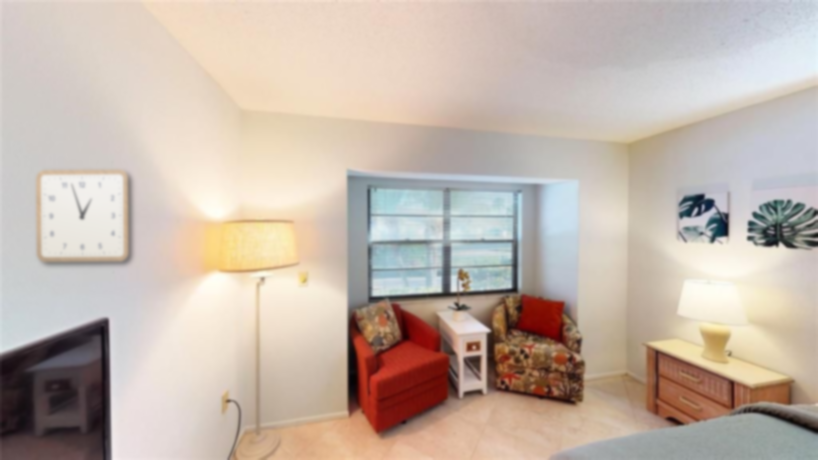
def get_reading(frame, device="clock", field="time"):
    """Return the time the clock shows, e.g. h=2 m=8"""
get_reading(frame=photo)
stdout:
h=12 m=57
